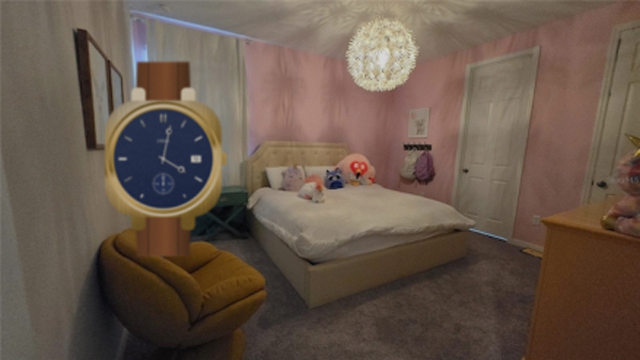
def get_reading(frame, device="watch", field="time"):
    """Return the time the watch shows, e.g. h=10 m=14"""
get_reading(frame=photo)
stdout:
h=4 m=2
